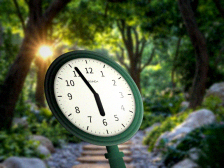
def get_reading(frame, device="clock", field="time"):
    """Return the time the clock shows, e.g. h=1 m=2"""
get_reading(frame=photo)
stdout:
h=5 m=56
